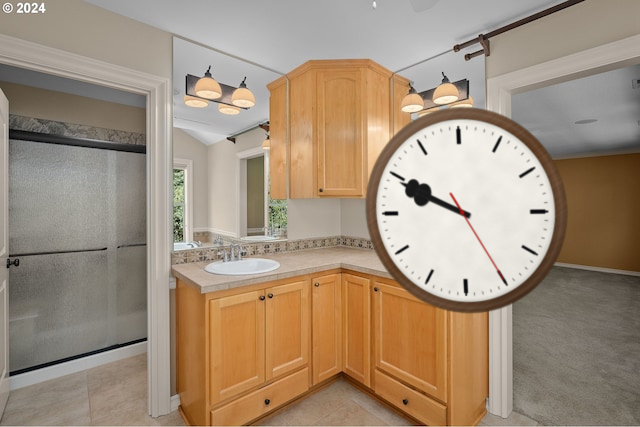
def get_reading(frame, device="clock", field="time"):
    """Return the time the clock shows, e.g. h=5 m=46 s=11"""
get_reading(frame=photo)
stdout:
h=9 m=49 s=25
